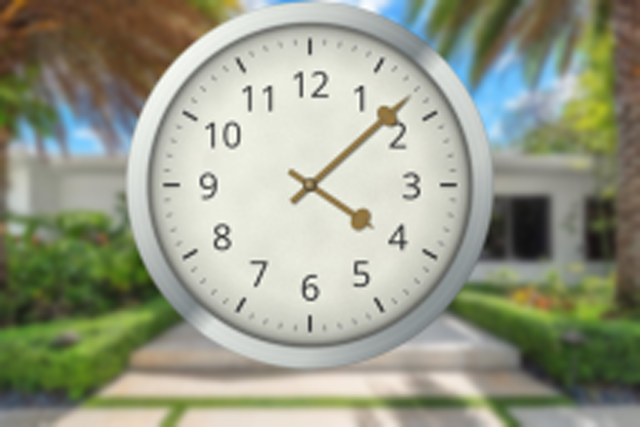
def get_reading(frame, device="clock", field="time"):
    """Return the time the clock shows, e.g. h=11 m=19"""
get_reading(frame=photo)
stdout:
h=4 m=8
